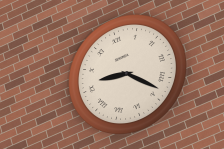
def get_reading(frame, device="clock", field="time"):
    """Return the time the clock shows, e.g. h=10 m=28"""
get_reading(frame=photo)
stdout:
h=9 m=23
